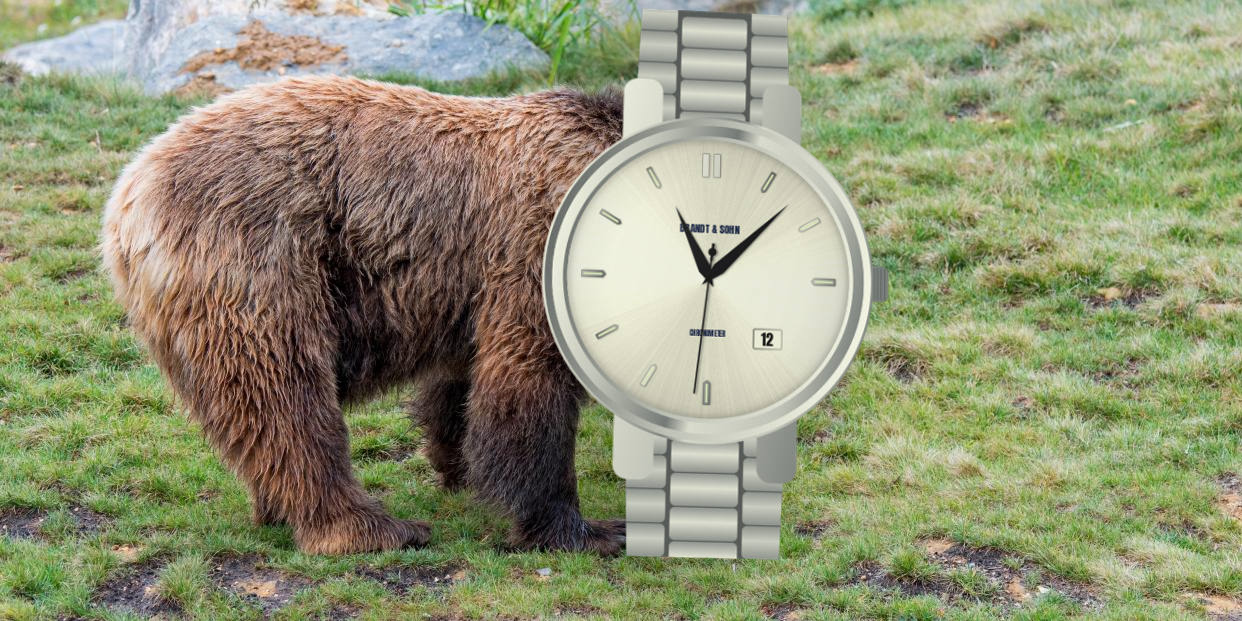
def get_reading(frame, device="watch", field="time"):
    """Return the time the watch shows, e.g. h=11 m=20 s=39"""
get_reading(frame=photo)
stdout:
h=11 m=7 s=31
